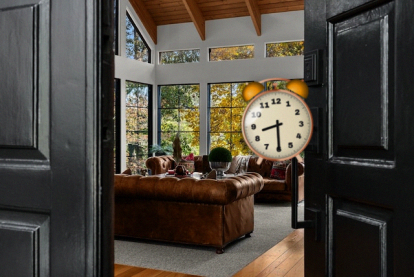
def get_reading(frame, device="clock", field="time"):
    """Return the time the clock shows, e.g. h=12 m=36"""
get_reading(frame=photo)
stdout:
h=8 m=30
